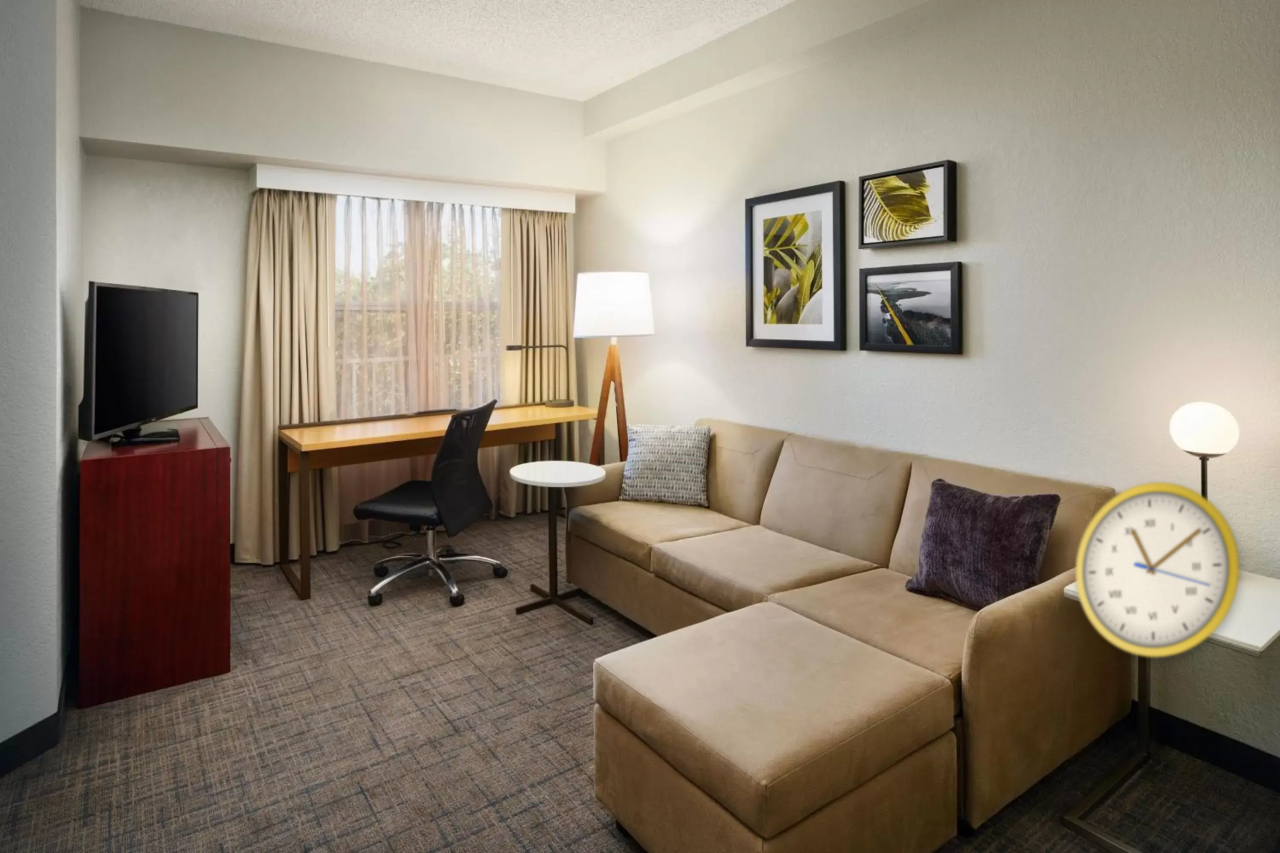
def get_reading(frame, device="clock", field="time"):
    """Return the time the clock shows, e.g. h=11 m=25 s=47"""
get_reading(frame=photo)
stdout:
h=11 m=9 s=18
